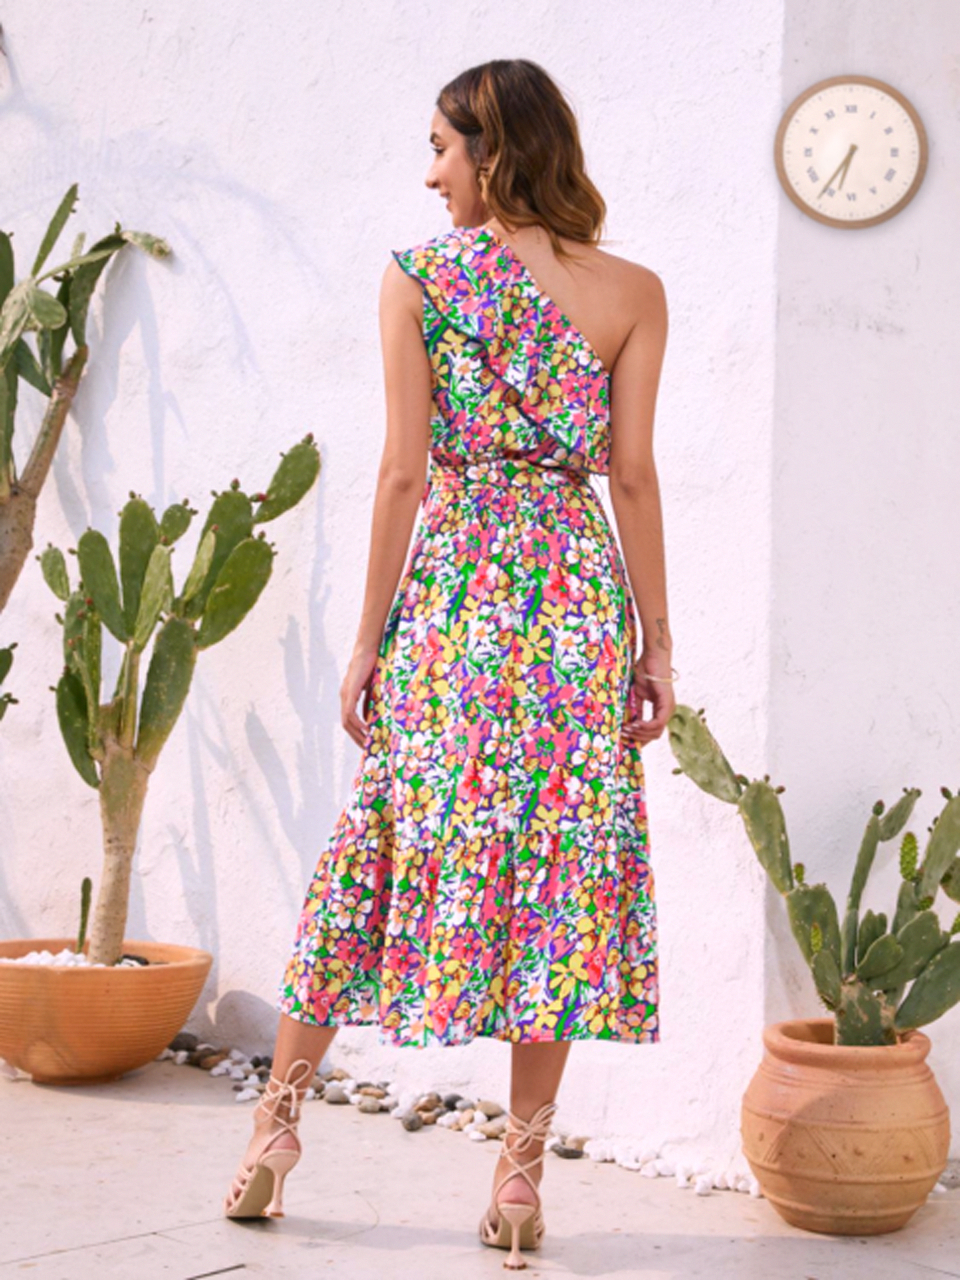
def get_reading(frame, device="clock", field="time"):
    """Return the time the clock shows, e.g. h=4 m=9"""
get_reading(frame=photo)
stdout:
h=6 m=36
